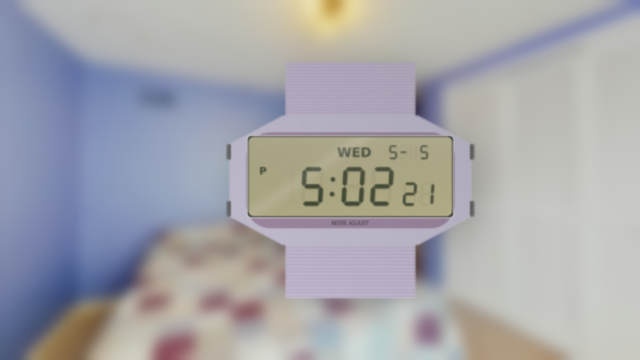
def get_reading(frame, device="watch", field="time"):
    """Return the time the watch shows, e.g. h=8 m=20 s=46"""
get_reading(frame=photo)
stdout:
h=5 m=2 s=21
